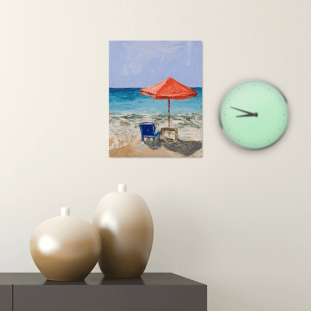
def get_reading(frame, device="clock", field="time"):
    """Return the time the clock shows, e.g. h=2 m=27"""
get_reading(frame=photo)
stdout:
h=8 m=48
